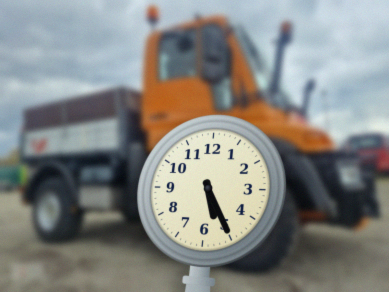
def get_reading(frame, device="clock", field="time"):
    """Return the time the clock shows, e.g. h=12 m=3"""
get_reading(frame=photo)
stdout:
h=5 m=25
